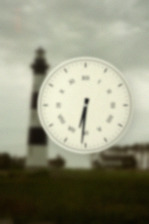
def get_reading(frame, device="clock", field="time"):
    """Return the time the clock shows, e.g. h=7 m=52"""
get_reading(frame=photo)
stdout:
h=6 m=31
